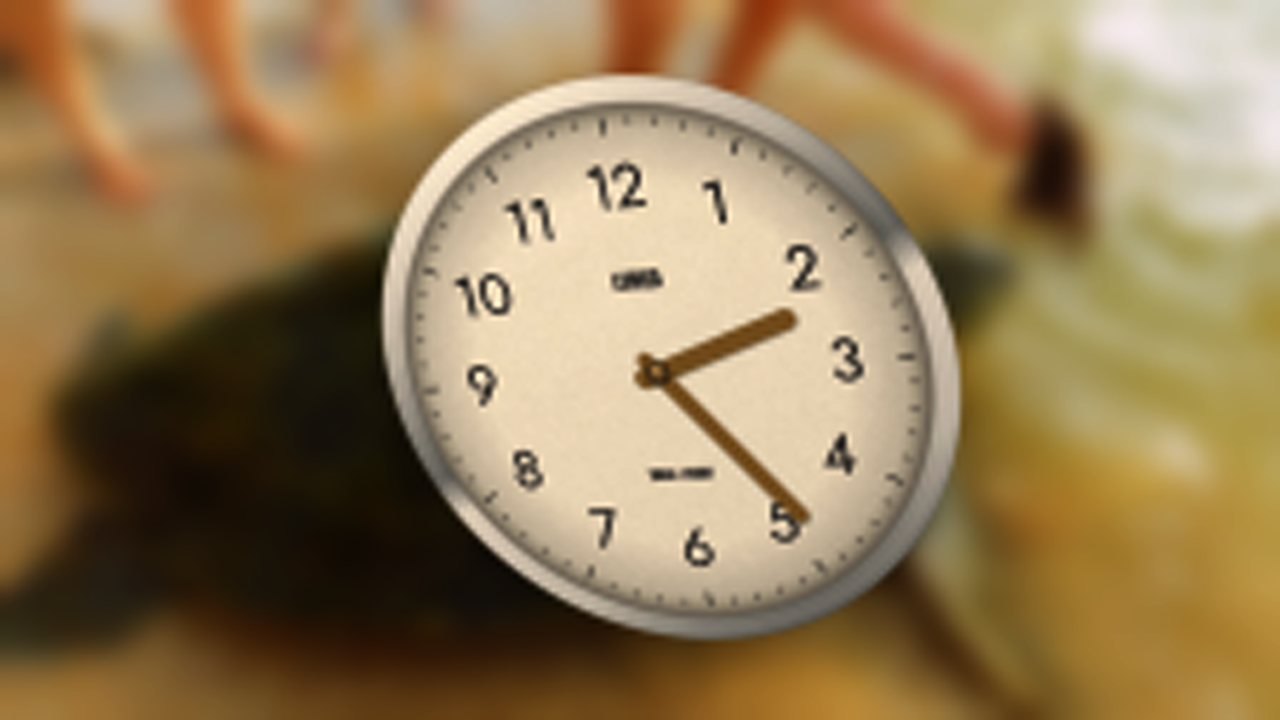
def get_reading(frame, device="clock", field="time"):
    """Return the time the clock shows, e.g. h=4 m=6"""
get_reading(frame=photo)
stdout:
h=2 m=24
